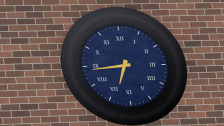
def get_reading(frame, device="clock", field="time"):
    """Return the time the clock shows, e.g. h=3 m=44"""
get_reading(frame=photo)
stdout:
h=6 m=44
